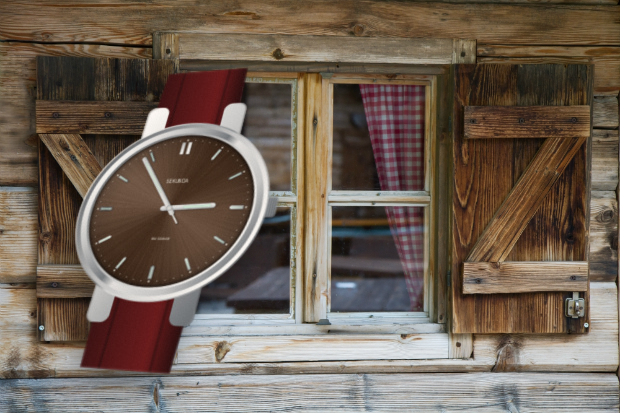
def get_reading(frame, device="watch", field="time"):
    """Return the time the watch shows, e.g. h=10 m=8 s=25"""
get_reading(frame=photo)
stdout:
h=2 m=53 s=54
